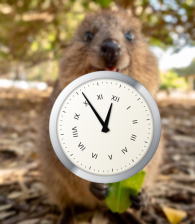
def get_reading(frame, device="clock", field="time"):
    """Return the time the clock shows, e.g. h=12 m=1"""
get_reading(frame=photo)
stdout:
h=11 m=51
